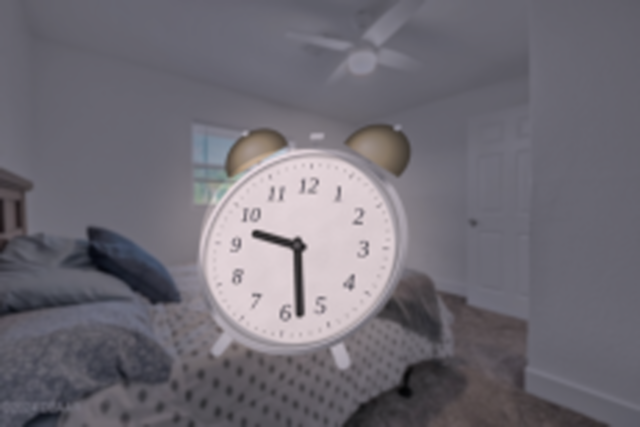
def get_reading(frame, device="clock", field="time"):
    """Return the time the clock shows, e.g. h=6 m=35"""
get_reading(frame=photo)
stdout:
h=9 m=28
